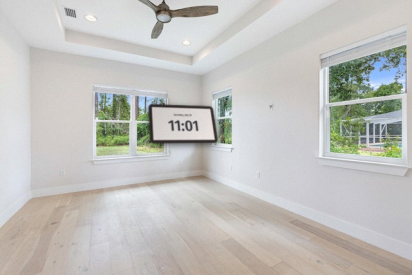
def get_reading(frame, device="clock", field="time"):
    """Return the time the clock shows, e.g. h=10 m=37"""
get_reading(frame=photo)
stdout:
h=11 m=1
